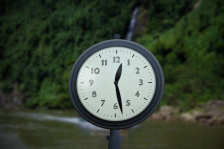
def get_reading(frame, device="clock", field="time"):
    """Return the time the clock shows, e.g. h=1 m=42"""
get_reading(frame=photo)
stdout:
h=12 m=28
